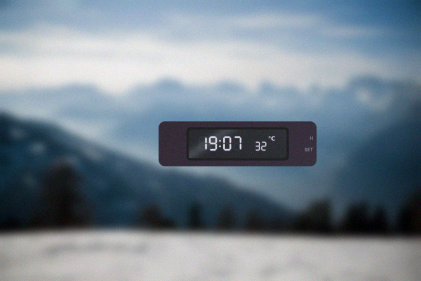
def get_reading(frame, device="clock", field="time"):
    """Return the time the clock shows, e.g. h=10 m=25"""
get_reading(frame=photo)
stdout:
h=19 m=7
